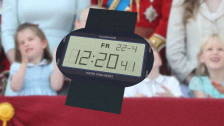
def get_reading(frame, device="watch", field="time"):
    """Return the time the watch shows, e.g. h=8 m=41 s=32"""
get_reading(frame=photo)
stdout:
h=12 m=20 s=41
